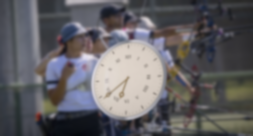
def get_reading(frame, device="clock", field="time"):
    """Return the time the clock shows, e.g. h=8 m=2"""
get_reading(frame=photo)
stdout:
h=6 m=39
